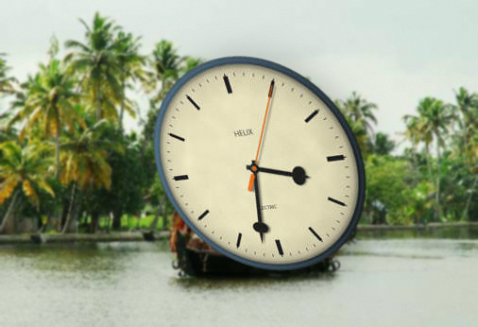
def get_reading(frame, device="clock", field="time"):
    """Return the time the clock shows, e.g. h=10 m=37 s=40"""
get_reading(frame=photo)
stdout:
h=3 m=32 s=5
